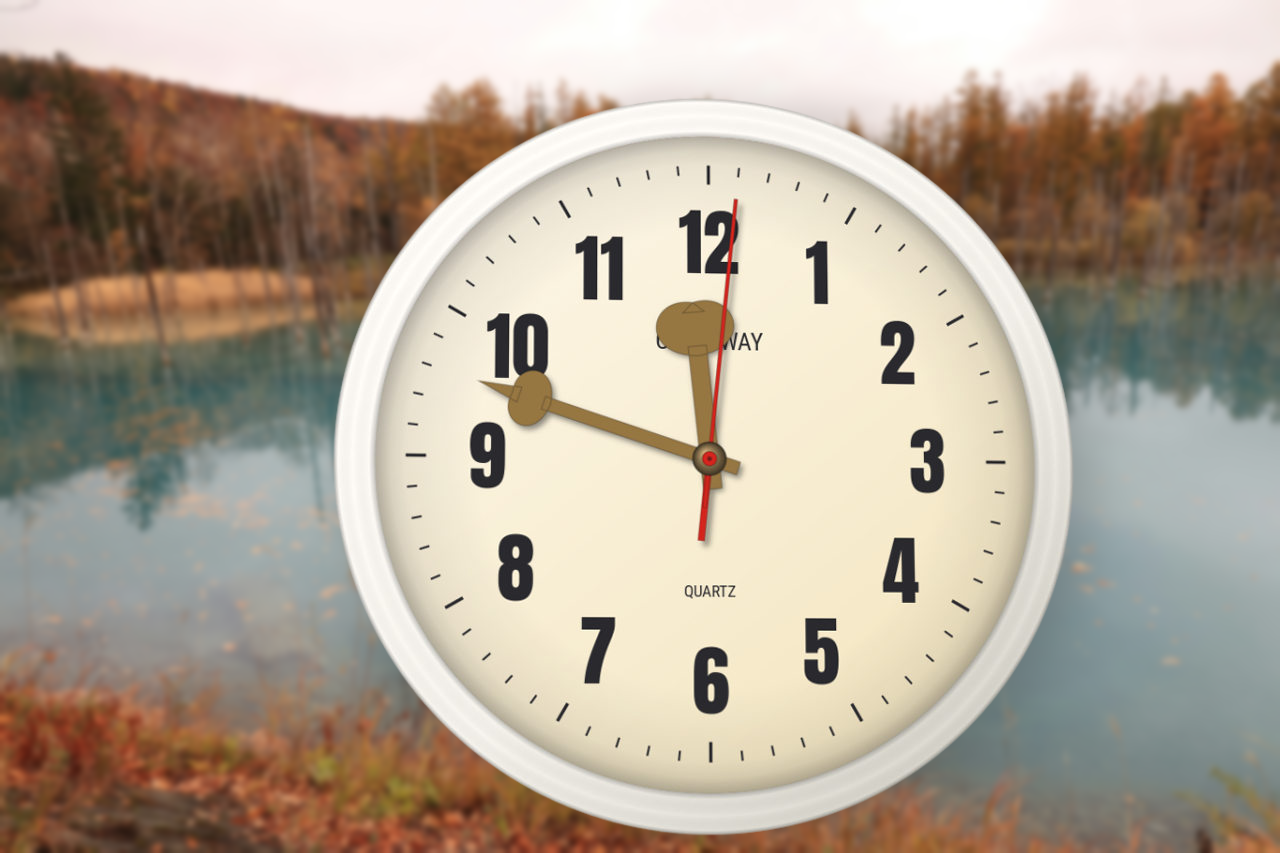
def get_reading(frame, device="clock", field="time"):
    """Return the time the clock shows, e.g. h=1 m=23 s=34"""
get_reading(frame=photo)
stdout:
h=11 m=48 s=1
